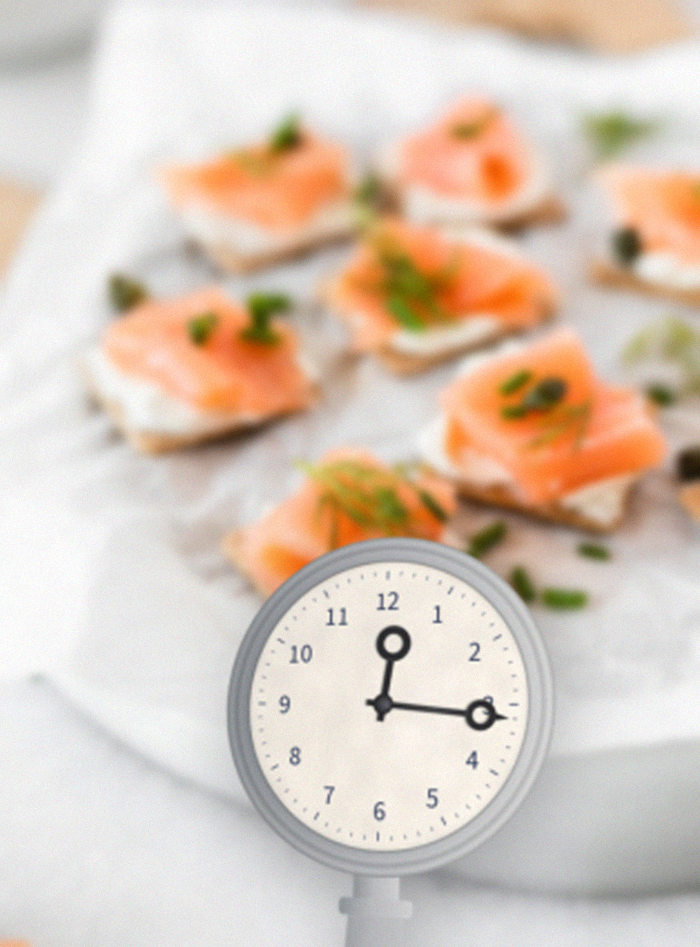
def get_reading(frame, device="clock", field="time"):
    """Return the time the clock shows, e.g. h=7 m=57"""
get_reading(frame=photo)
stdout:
h=12 m=16
